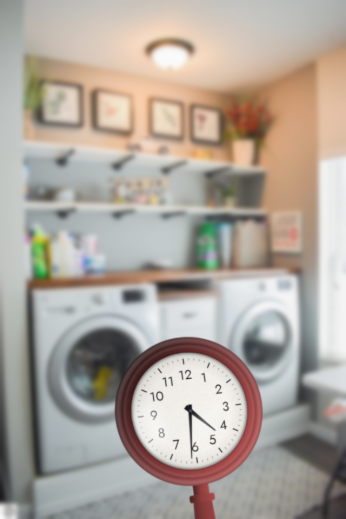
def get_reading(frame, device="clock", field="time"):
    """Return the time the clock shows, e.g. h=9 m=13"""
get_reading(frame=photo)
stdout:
h=4 m=31
